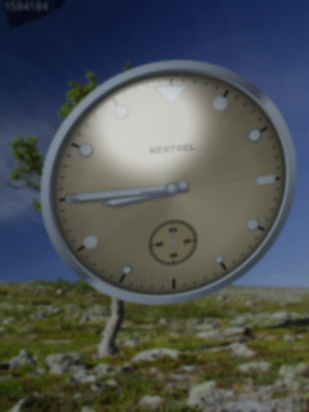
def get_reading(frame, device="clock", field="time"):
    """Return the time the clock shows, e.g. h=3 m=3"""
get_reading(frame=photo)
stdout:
h=8 m=45
